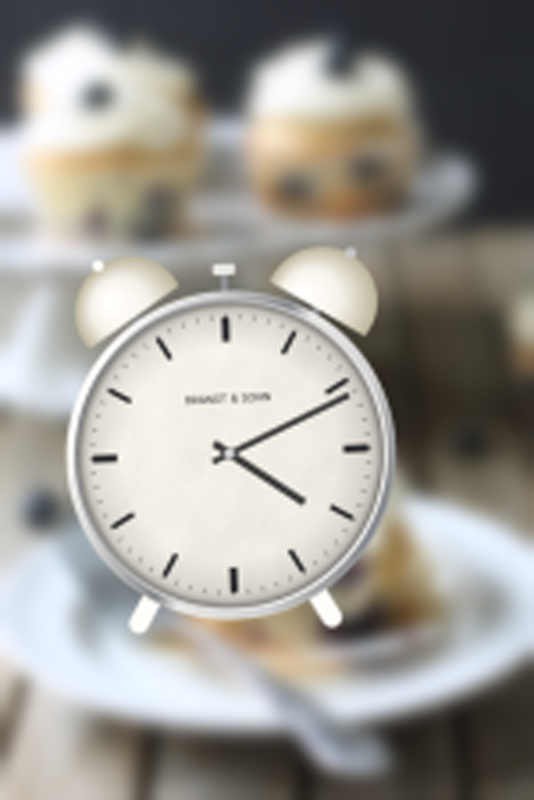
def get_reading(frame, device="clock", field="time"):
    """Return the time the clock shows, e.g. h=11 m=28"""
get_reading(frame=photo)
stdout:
h=4 m=11
